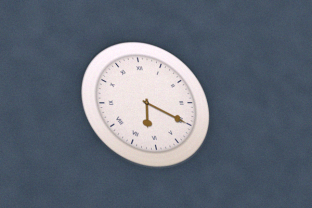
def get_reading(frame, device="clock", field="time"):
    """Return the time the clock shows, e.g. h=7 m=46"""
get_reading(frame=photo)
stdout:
h=6 m=20
